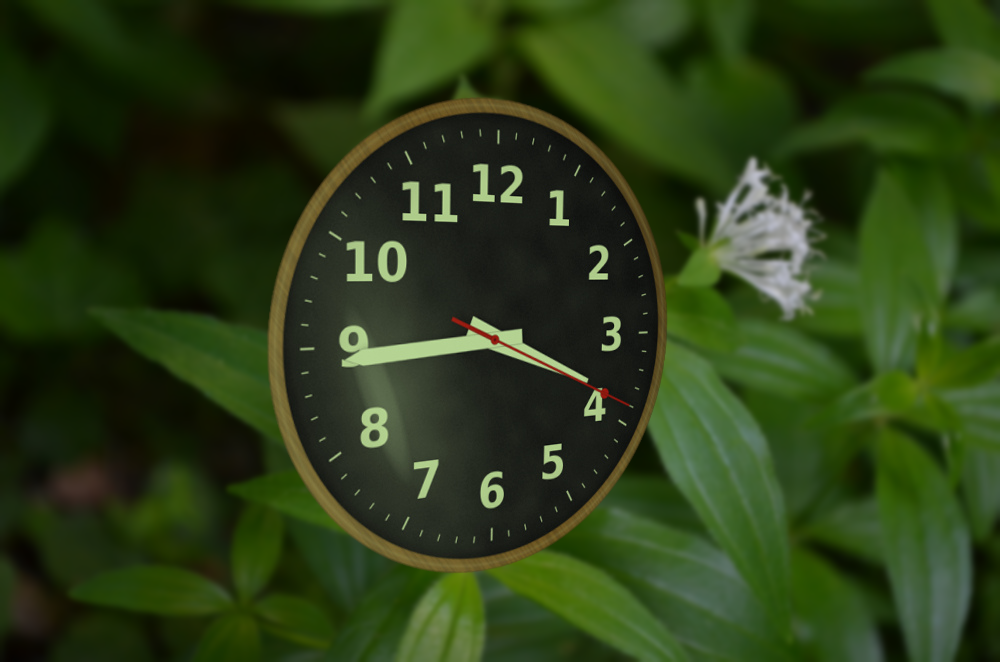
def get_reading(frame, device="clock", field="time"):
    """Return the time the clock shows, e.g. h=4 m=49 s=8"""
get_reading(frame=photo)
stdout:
h=3 m=44 s=19
